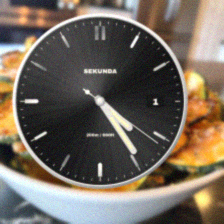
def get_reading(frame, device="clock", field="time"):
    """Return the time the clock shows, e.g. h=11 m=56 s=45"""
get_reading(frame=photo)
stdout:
h=4 m=24 s=21
